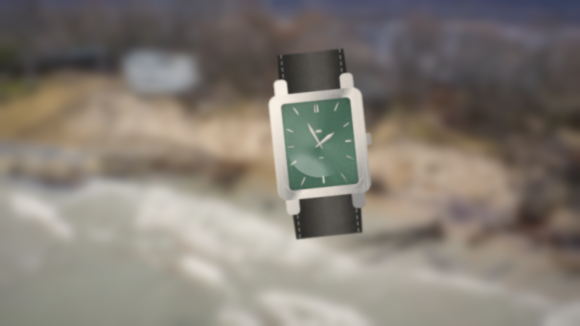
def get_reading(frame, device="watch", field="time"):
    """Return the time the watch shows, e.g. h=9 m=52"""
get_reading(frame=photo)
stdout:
h=1 m=56
